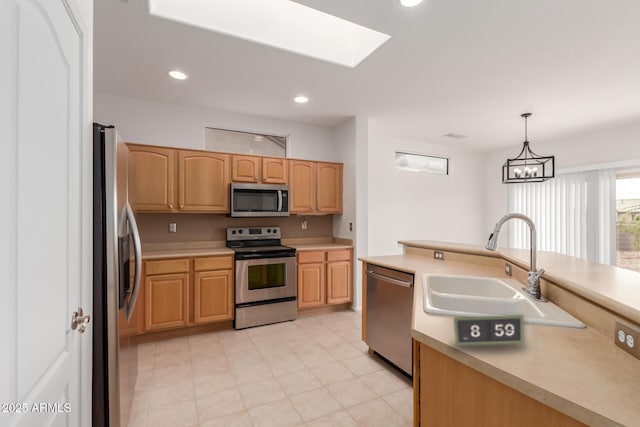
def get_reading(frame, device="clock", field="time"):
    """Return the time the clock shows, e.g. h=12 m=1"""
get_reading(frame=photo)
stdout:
h=8 m=59
